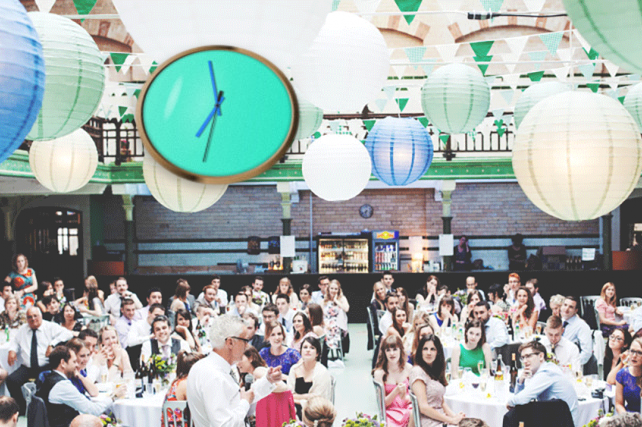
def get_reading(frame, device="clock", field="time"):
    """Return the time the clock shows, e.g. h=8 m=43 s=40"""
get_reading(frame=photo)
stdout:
h=6 m=58 s=32
